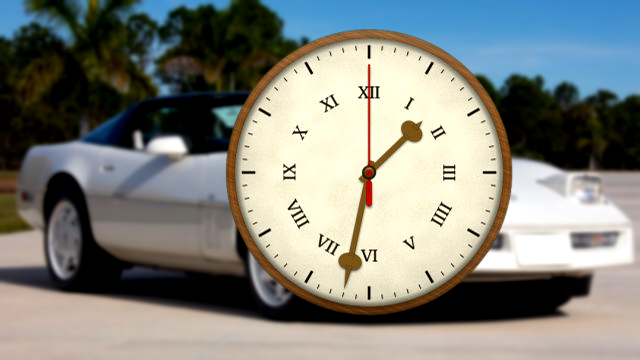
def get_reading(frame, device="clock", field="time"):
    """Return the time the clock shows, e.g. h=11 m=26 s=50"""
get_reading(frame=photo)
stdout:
h=1 m=32 s=0
